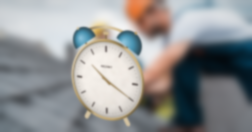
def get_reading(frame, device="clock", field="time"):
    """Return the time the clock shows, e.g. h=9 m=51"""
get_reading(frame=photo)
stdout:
h=10 m=20
